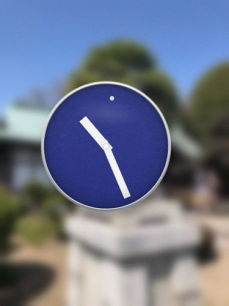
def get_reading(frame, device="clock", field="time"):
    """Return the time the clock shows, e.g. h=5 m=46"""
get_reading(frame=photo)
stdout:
h=10 m=25
